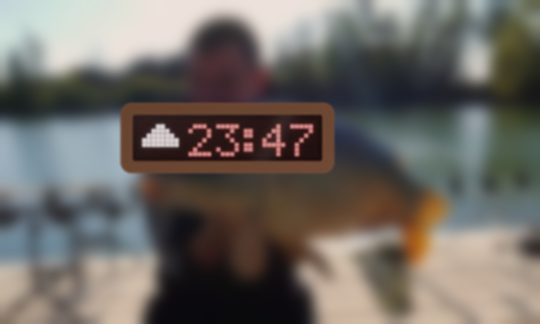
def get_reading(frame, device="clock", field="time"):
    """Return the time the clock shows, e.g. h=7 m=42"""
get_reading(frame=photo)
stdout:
h=23 m=47
